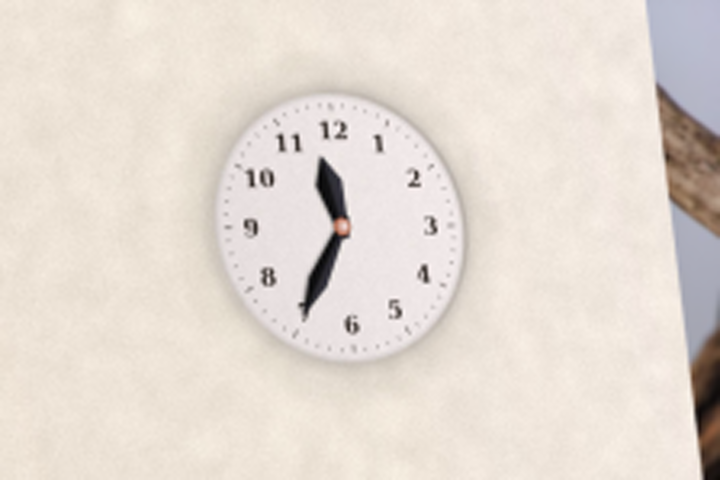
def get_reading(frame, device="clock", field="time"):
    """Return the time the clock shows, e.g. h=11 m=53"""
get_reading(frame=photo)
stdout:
h=11 m=35
